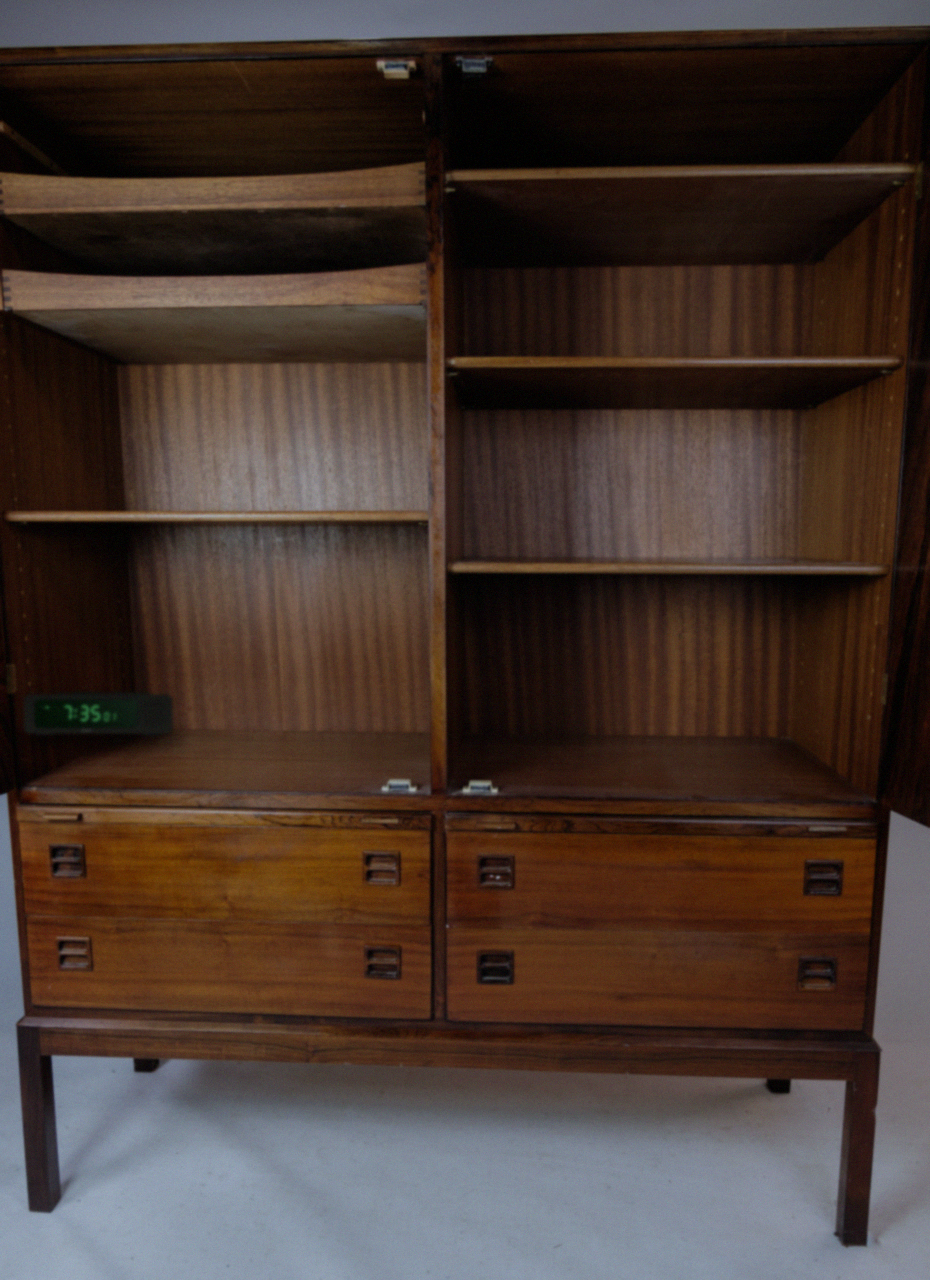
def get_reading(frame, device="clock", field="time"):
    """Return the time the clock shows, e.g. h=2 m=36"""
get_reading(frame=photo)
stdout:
h=7 m=35
